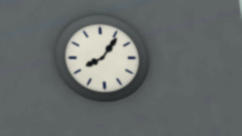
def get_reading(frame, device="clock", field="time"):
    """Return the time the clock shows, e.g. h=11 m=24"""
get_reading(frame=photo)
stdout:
h=8 m=6
